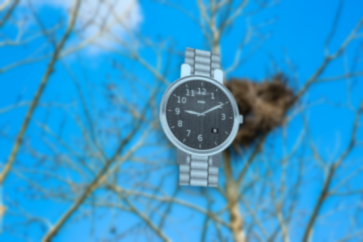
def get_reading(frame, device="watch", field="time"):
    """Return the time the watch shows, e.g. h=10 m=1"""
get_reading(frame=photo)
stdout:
h=9 m=10
